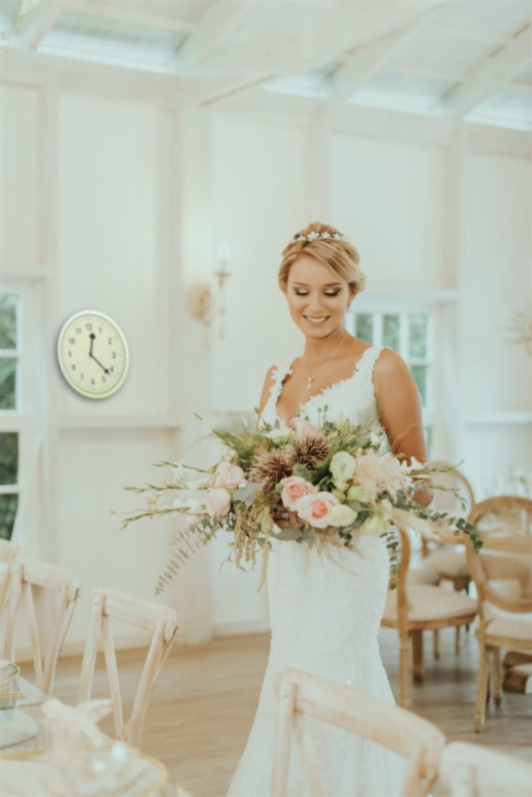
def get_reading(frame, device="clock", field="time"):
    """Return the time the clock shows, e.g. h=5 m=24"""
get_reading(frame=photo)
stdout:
h=12 m=22
